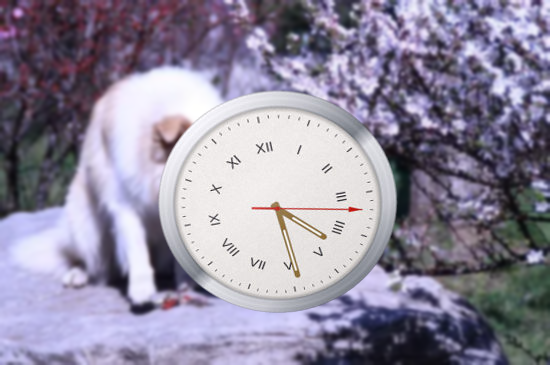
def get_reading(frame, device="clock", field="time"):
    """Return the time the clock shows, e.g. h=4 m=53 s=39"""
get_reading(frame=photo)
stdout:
h=4 m=29 s=17
